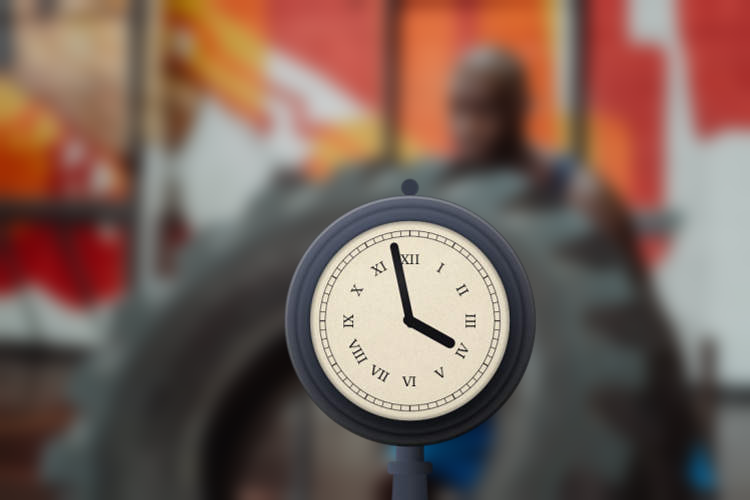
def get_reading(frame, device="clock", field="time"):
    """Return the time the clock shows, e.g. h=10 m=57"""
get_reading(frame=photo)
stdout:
h=3 m=58
